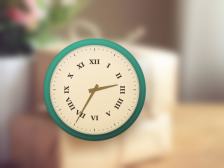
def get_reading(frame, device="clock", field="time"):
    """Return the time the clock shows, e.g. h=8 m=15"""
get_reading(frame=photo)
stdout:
h=2 m=35
